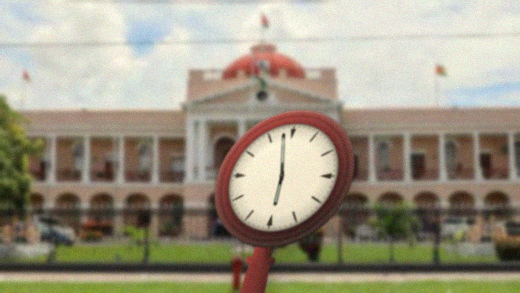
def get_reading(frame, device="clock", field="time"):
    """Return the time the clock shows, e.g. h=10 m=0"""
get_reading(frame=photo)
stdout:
h=5 m=58
